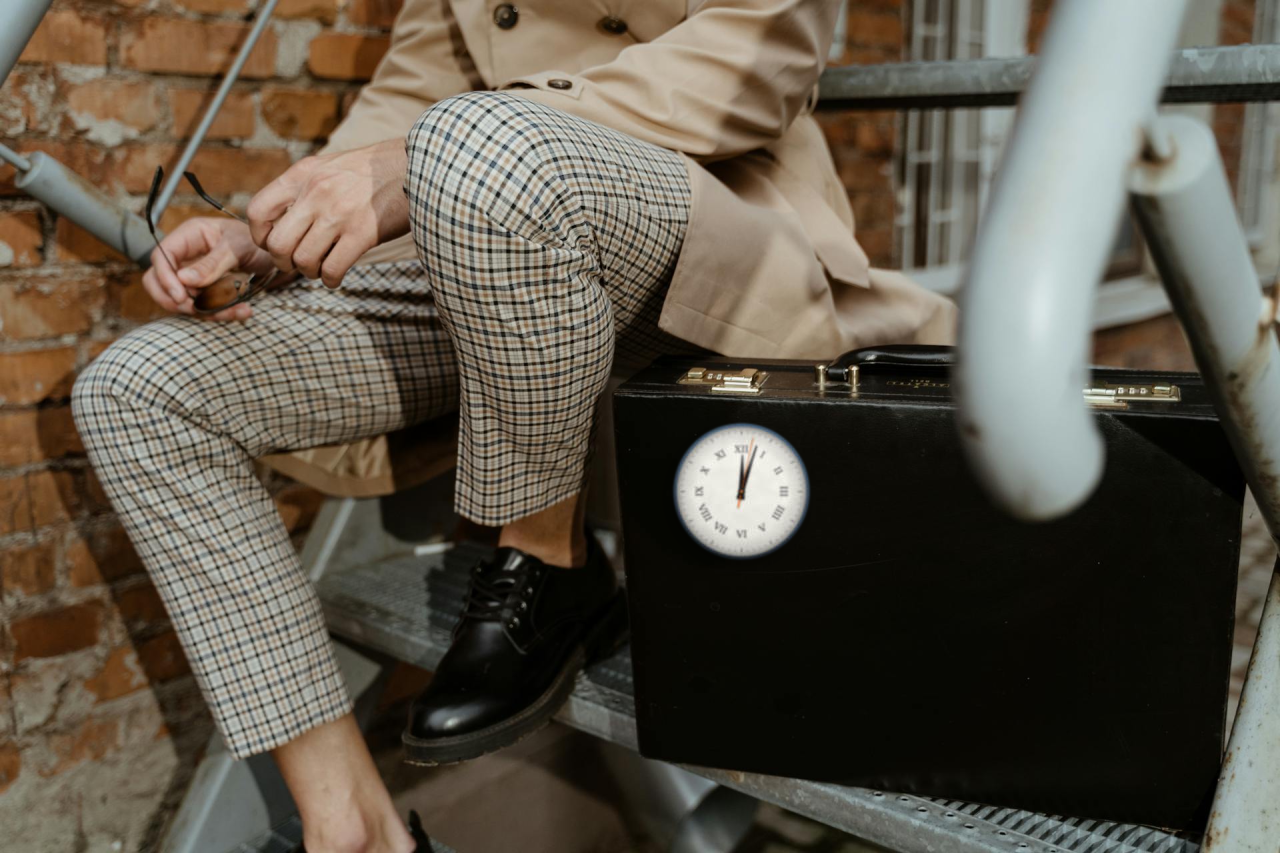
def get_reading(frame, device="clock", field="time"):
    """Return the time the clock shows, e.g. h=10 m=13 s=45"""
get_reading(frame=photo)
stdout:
h=12 m=3 s=2
